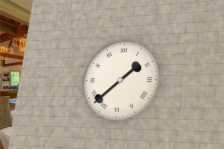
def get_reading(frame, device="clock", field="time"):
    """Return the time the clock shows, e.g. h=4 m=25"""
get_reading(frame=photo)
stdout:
h=1 m=38
